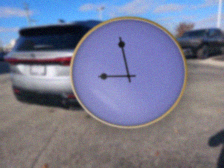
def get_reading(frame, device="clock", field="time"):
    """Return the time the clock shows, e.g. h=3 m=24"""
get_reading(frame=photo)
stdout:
h=8 m=58
